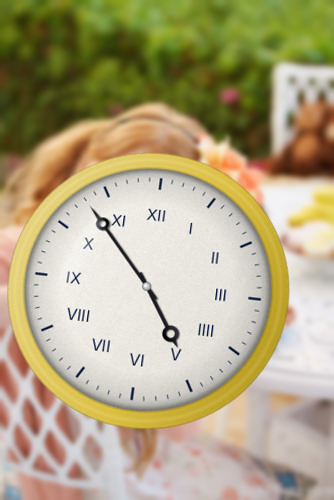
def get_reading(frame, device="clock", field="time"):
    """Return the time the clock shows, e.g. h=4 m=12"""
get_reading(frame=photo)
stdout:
h=4 m=53
